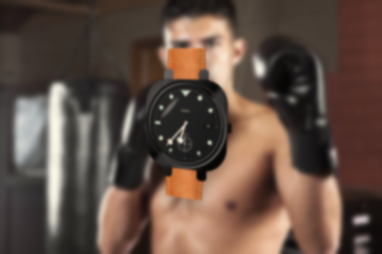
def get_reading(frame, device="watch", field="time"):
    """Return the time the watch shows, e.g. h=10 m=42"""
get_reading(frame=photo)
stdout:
h=6 m=37
